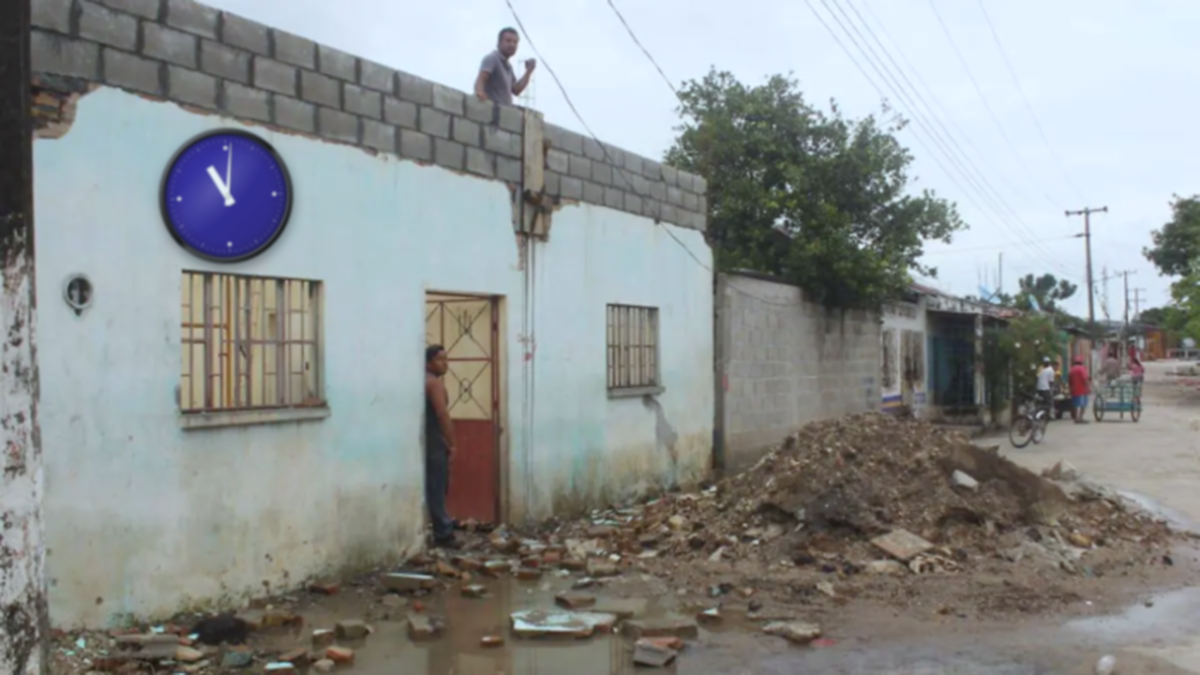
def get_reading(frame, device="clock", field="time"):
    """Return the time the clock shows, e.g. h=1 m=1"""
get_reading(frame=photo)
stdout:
h=11 m=1
